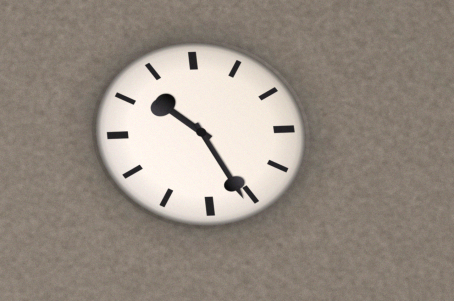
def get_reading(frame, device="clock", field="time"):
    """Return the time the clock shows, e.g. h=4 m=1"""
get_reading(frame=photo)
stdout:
h=10 m=26
